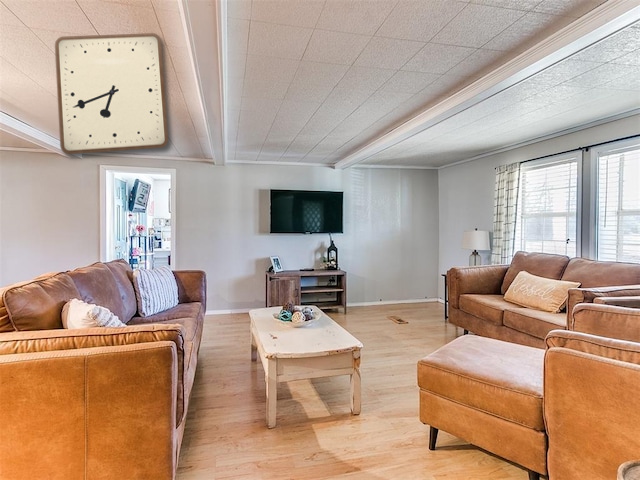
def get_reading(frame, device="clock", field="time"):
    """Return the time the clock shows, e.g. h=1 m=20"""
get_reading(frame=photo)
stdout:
h=6 m=42
